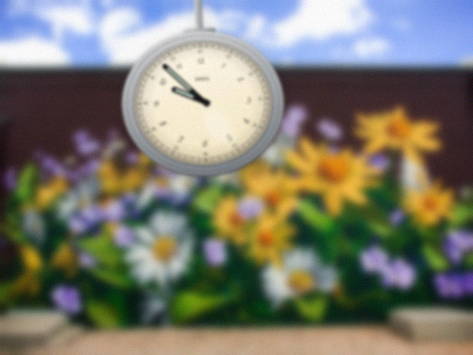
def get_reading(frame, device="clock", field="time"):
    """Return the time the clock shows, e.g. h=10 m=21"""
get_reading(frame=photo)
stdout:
h=9 m=53
